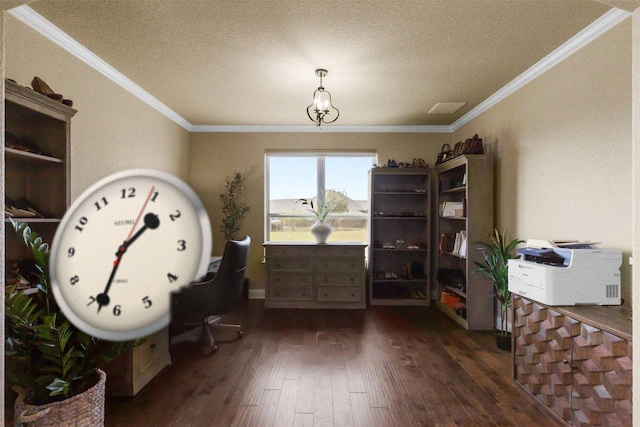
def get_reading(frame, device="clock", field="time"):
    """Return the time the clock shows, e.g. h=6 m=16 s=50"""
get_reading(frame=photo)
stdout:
h=1 m=33 s=4
